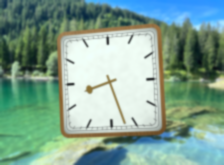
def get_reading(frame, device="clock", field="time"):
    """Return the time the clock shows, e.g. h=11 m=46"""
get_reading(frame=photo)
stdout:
h=8 m=27
